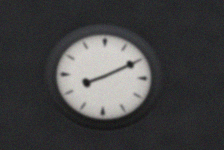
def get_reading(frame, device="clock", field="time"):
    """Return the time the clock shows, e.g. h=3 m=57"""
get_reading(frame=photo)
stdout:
h=8 m=10
